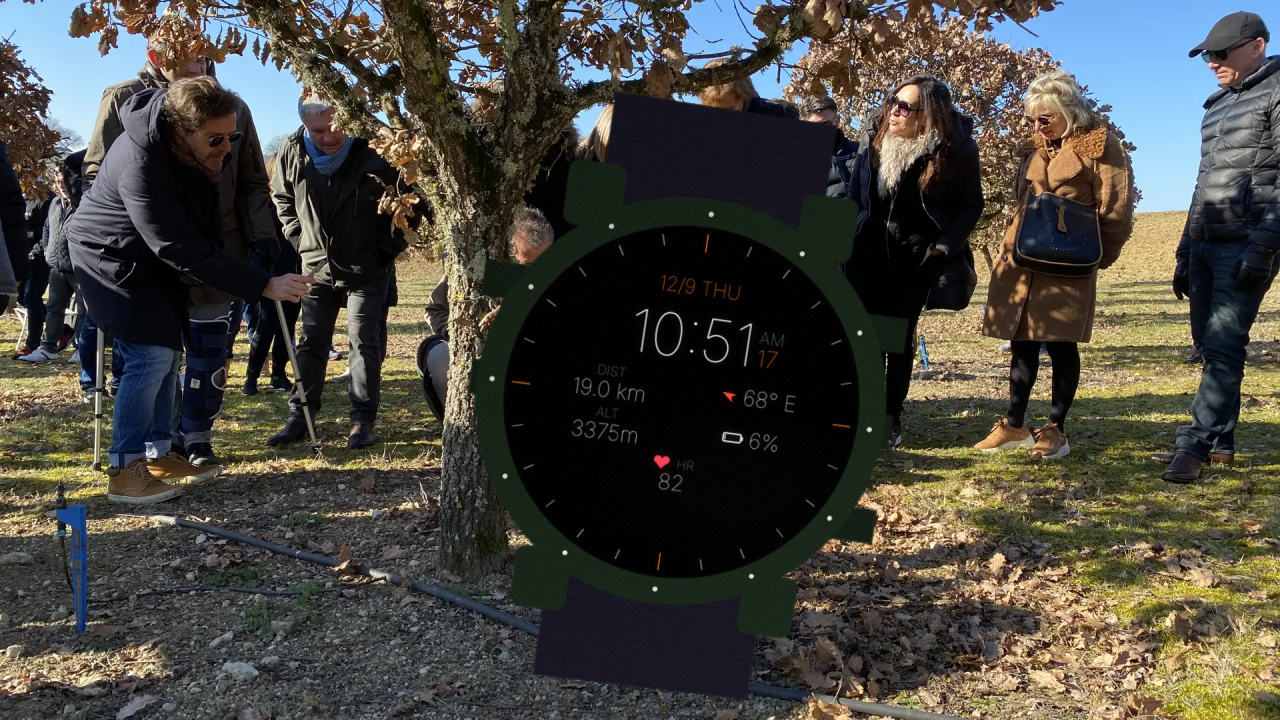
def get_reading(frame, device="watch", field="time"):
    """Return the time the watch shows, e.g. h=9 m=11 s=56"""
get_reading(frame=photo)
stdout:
h=10 m=51 s=17
